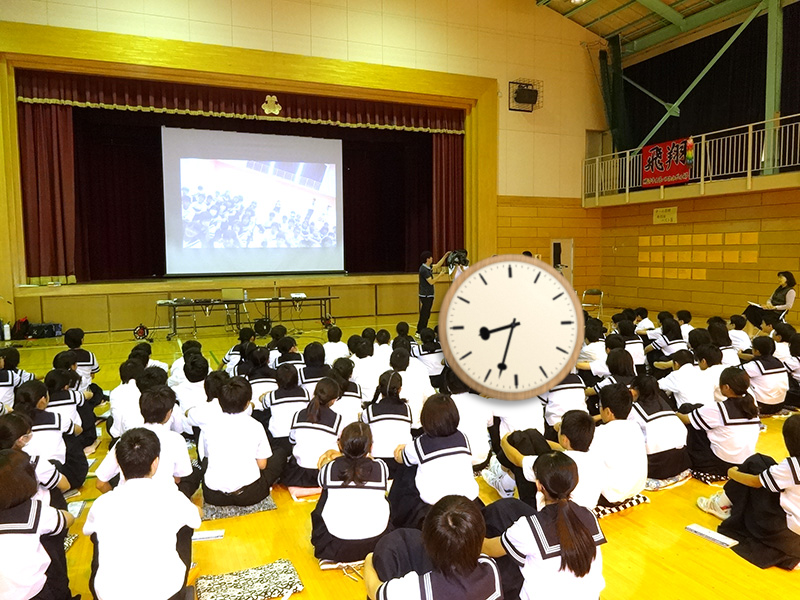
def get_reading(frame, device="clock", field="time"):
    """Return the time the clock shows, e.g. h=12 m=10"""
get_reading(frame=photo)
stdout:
h=8 m=33
